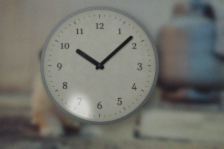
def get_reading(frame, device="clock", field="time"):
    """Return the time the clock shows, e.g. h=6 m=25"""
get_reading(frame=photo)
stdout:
h=10 m=8
